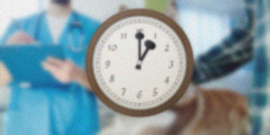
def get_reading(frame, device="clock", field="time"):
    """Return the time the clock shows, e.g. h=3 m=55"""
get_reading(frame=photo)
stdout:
h=1 m=0
